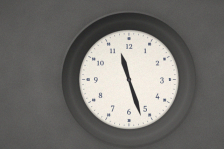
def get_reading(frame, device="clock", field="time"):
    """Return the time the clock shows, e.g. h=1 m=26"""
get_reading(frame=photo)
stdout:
h=11 m=27
